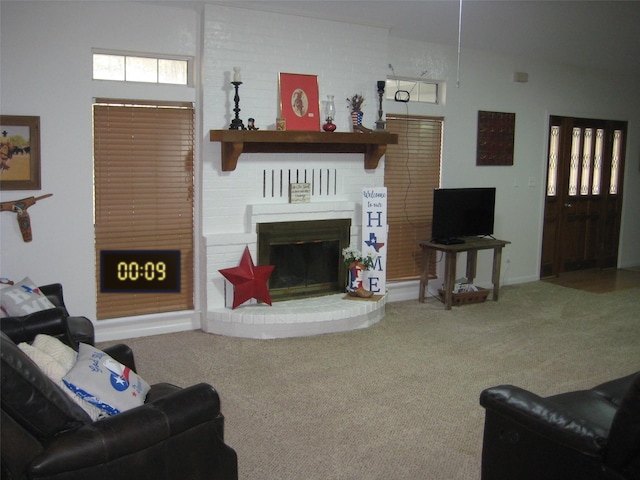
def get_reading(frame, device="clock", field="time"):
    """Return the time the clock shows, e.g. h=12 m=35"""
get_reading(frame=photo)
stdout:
h=0 m=9
